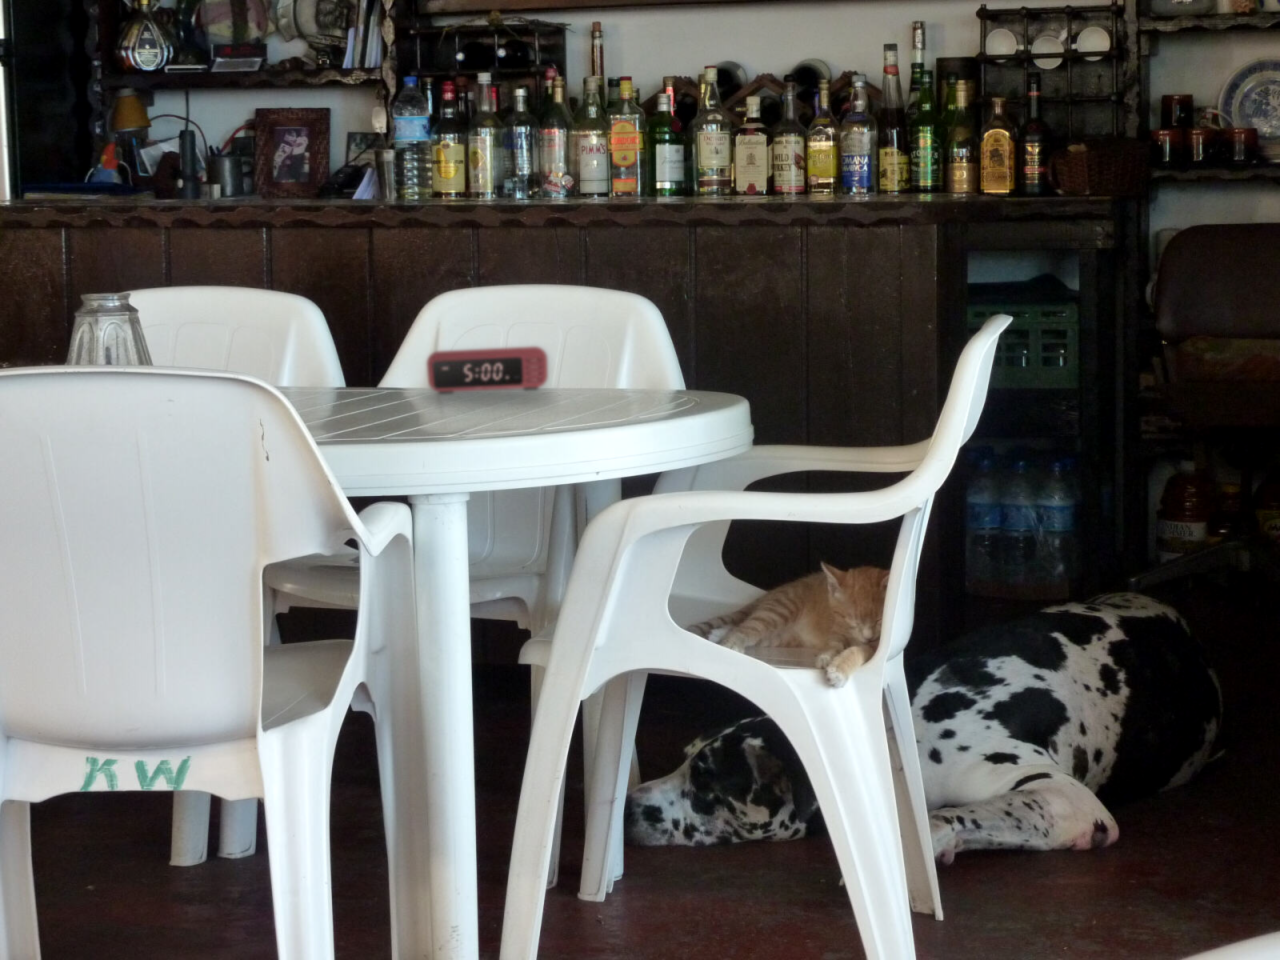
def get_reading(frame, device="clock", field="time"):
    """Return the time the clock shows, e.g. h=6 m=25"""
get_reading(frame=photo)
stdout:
h=5 m=0
